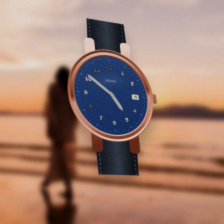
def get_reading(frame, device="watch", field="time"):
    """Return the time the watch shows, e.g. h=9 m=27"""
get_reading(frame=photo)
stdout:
h=4 m=51
